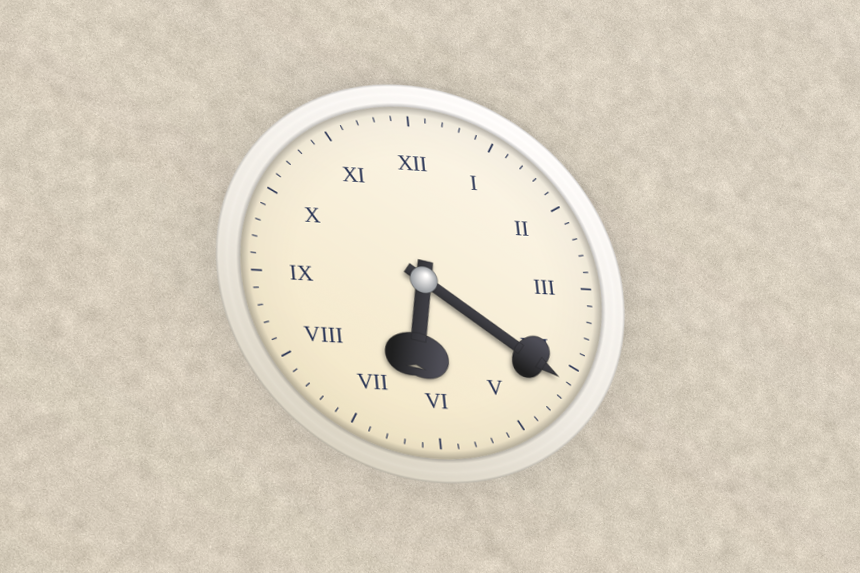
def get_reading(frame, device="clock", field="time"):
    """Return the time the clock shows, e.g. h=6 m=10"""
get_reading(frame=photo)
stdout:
h=6 m=21
